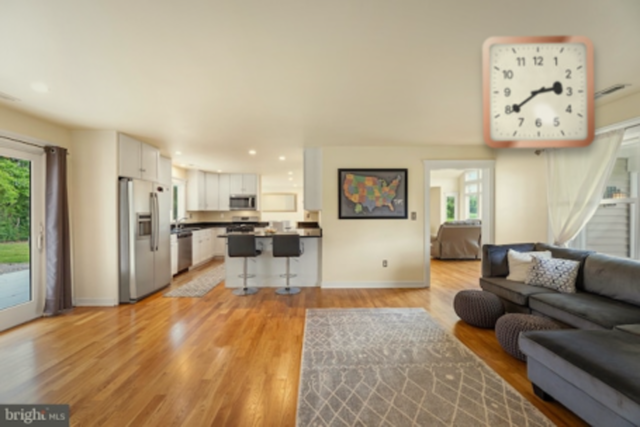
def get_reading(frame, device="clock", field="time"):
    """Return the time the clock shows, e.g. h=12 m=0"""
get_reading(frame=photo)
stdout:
h=2 m=39
